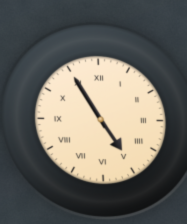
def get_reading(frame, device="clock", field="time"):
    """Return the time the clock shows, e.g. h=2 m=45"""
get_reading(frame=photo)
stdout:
h=4 m=55
